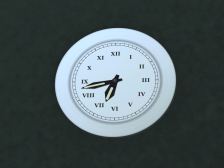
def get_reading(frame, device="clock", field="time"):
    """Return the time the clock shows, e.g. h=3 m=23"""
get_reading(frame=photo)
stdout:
h=6 m=43
